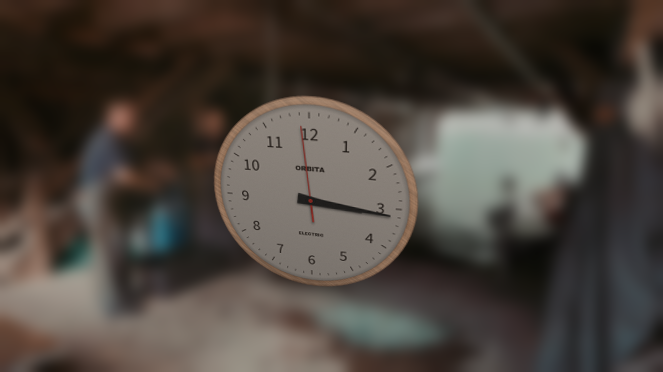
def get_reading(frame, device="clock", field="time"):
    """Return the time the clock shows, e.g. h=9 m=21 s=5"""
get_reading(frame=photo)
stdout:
h=3 m=15 s=59
